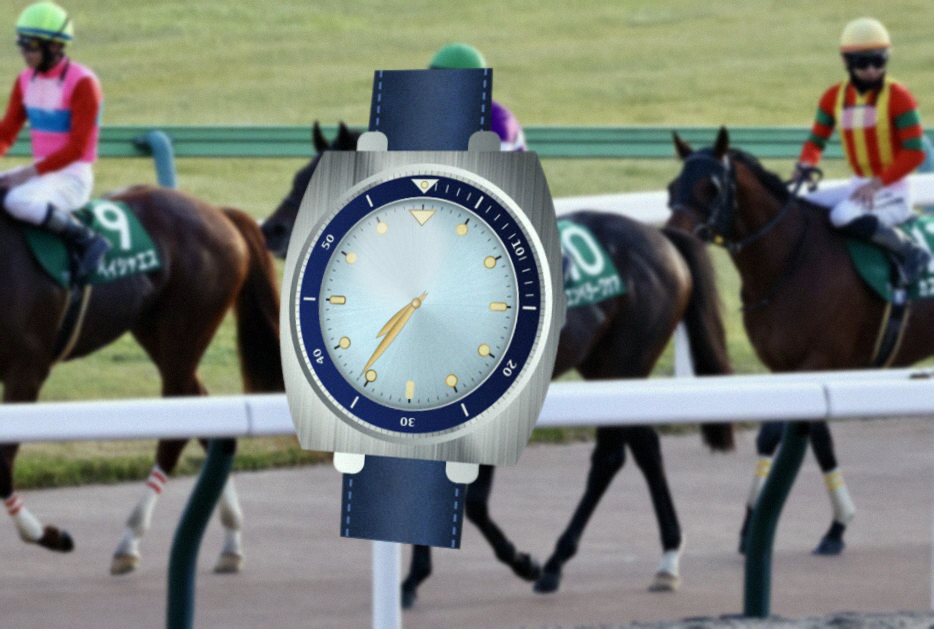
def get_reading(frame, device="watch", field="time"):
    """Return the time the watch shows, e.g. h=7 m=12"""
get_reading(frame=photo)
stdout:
h=7 m=36
